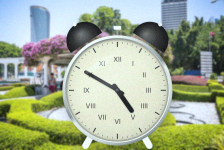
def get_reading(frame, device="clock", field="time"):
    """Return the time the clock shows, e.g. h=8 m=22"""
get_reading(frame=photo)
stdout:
h=4 m=50
